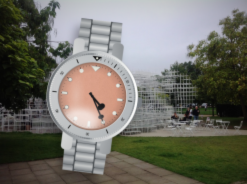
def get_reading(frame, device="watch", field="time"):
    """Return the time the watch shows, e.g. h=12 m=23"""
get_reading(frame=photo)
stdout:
h=4 m=25
